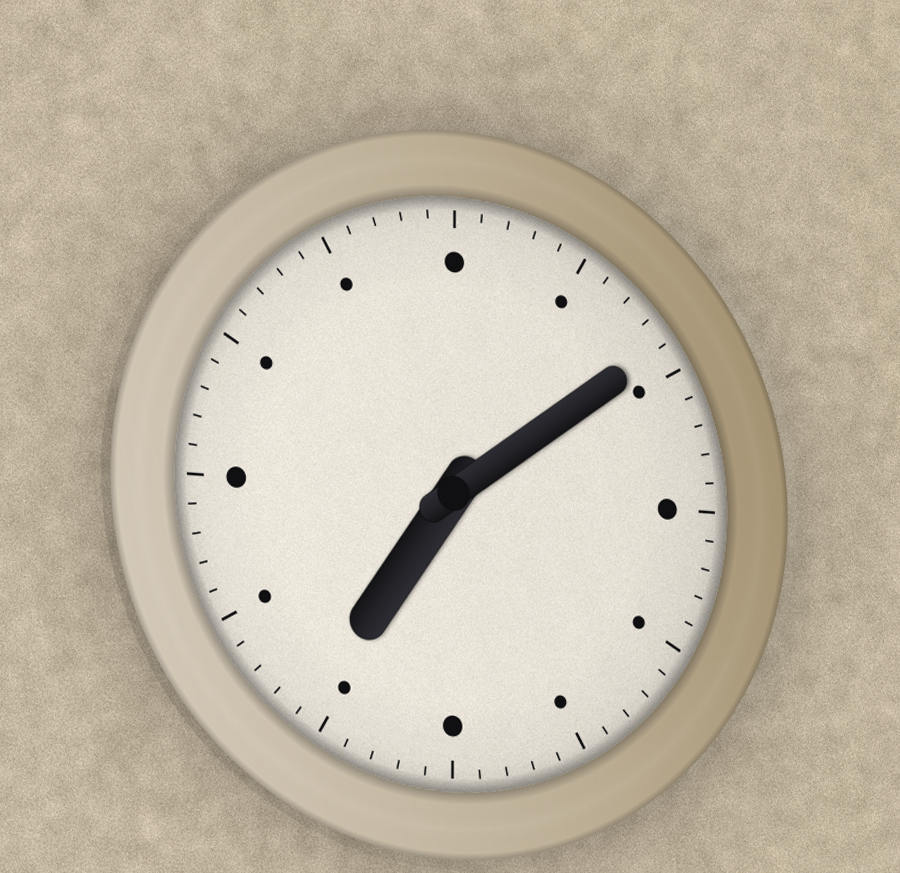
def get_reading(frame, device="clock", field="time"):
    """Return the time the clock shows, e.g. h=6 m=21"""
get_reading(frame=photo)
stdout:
h=7 m=9
